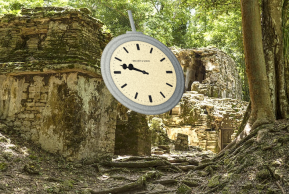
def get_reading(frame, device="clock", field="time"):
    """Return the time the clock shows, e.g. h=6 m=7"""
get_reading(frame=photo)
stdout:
h=9 m=48
